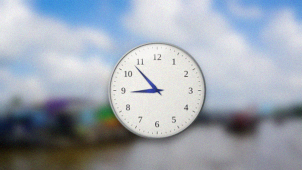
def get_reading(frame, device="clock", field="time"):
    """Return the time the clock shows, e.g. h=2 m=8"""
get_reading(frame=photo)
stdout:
h=8 m=53
